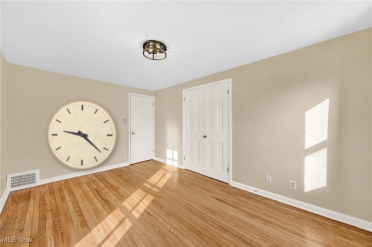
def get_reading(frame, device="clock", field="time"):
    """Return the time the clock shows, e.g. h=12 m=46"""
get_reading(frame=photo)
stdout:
h=9 m=22
